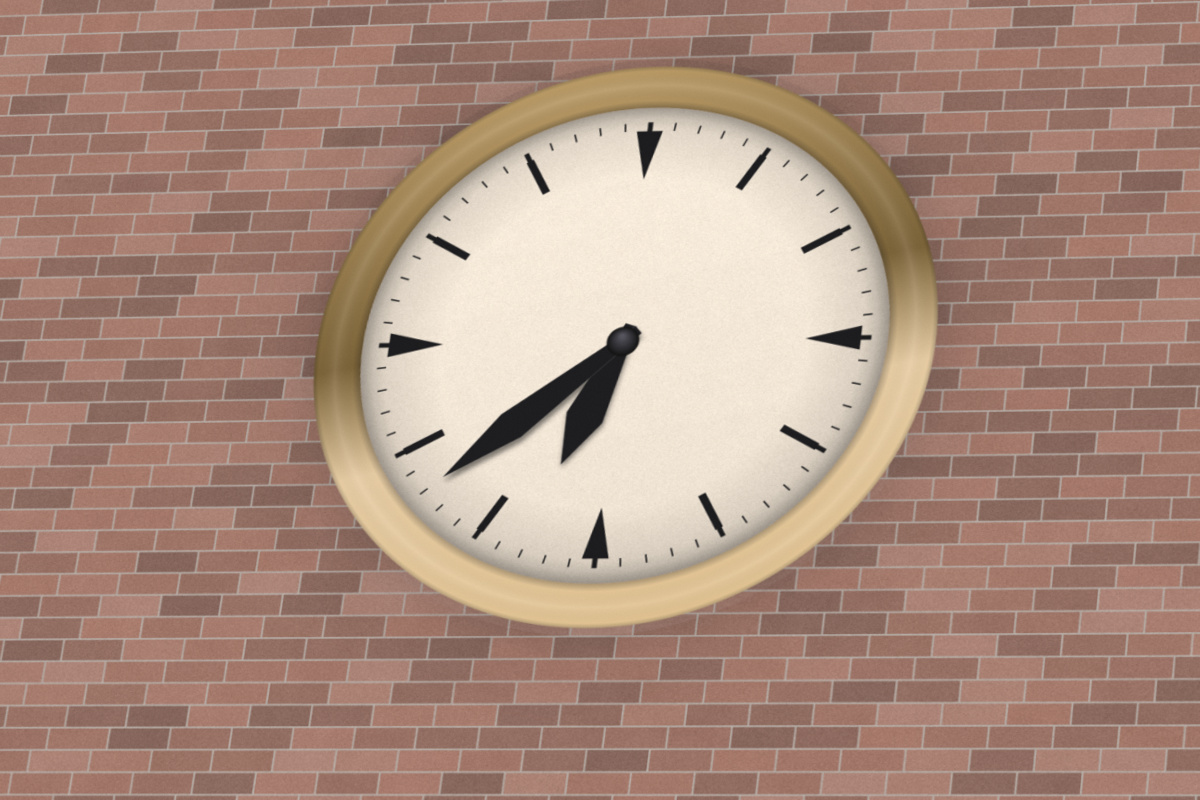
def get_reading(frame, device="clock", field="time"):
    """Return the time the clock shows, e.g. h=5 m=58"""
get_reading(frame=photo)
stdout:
h=6 m=38
